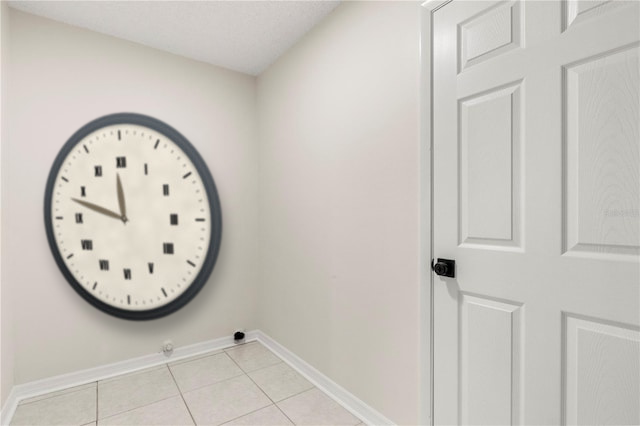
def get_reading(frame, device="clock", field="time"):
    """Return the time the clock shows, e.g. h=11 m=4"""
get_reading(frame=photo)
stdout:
h=11 m=48
